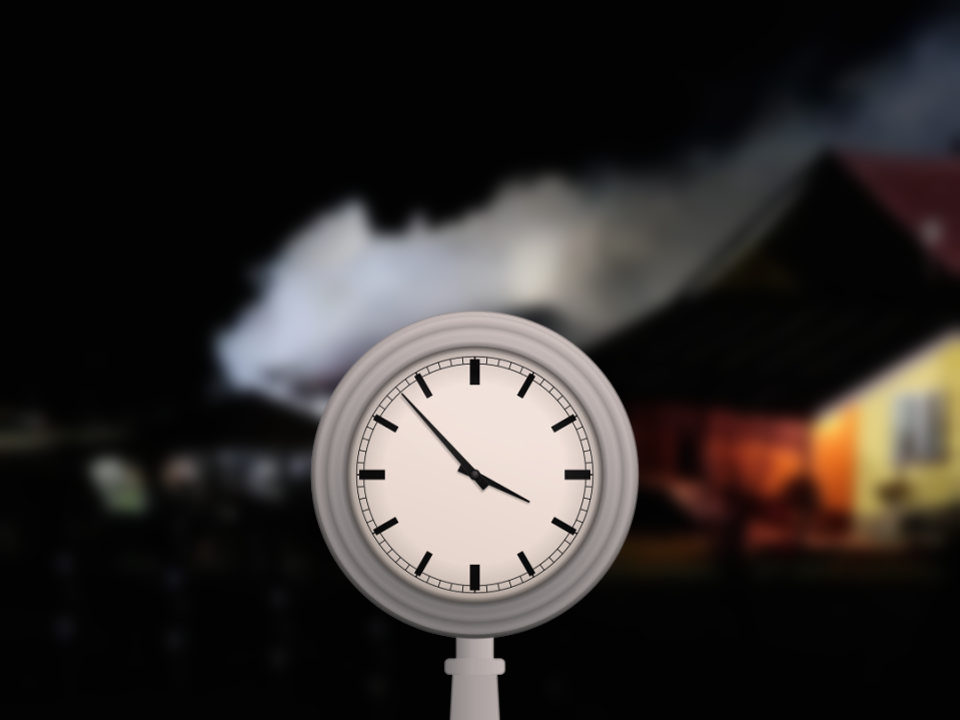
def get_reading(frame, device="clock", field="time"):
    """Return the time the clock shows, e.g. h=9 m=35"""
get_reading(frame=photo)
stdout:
h=3 m=53
